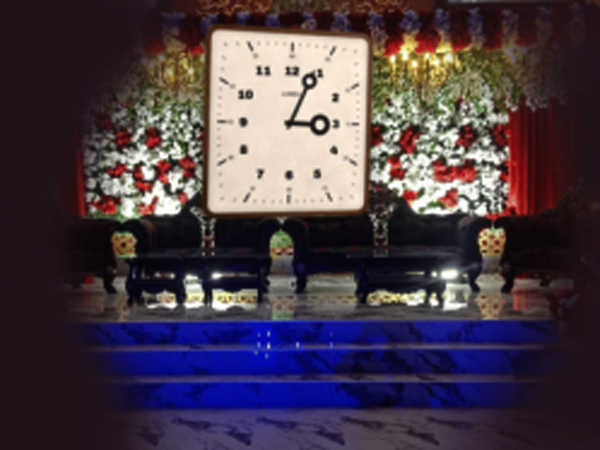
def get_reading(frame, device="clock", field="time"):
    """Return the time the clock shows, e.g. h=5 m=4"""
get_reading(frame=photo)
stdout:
h=3 m=4
